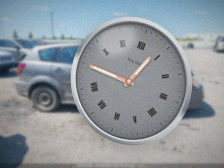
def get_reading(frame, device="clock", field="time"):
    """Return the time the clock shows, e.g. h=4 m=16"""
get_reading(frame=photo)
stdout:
h=12 m=45
